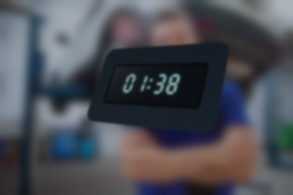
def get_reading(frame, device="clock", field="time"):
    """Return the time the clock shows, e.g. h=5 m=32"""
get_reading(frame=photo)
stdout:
h=1 m=38
